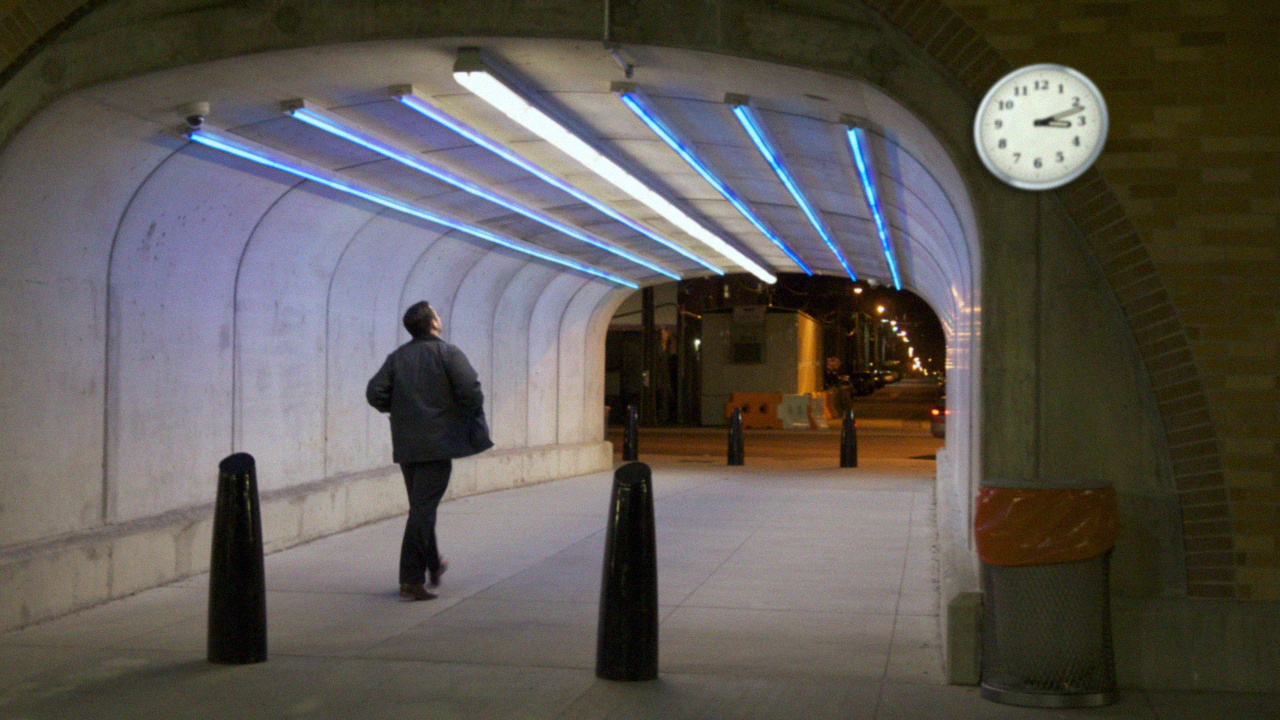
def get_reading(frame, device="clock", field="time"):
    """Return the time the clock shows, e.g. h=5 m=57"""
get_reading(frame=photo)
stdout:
h=3 m=12
